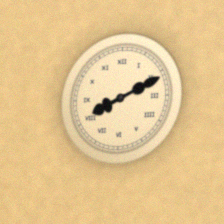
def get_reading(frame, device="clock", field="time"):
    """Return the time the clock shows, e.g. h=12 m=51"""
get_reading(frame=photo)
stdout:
h=8 m=11
